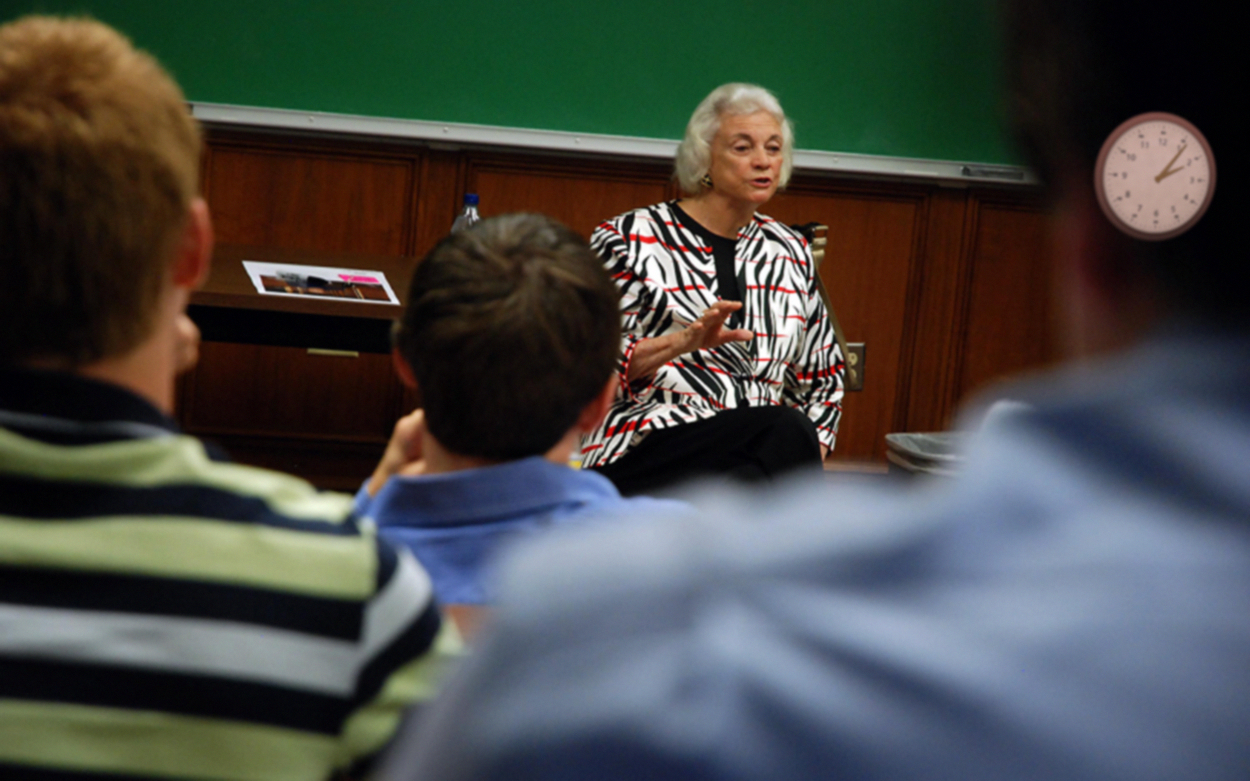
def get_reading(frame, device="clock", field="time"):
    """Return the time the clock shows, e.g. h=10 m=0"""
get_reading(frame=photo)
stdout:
h=2 m=6
